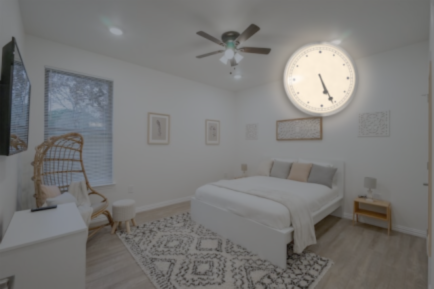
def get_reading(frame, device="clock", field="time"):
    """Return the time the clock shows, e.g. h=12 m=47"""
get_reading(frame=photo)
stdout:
h=5 m=26
